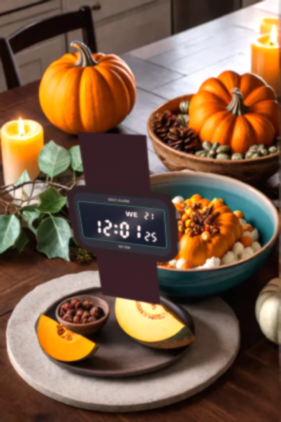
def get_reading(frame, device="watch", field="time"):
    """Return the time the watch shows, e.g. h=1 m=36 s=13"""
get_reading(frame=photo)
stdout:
h=12 m=1 s=25
